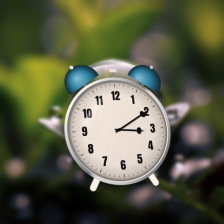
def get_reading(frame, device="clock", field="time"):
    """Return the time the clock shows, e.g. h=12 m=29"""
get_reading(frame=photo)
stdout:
h=3 m=10
